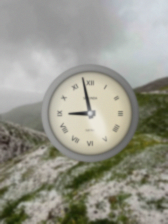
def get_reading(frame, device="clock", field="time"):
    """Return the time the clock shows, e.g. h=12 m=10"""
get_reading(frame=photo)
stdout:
h=8 m=58
